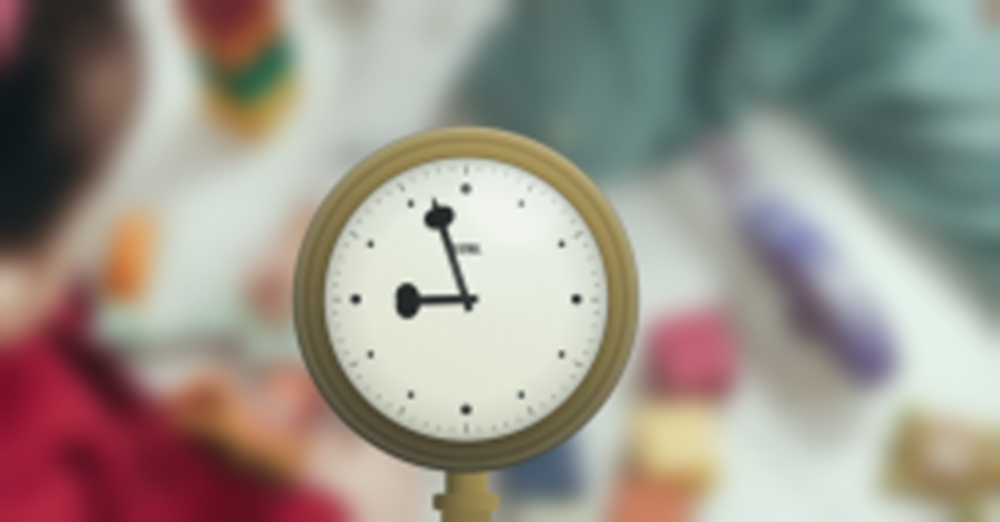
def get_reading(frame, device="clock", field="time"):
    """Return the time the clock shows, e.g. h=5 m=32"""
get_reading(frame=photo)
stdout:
h=8 m=57
